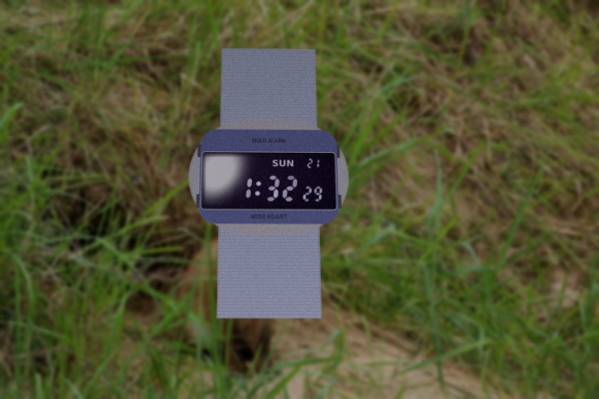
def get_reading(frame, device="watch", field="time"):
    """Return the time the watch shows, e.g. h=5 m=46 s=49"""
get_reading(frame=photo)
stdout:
h=1 m=32 s=29
